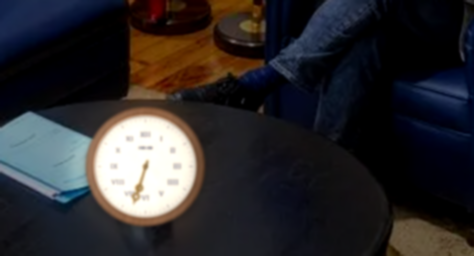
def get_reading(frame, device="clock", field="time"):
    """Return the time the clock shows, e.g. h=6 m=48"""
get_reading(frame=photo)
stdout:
h=6 m=33
